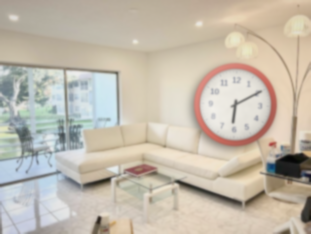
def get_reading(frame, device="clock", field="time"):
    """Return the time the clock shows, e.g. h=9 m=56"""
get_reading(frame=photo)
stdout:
h=6 m=10
